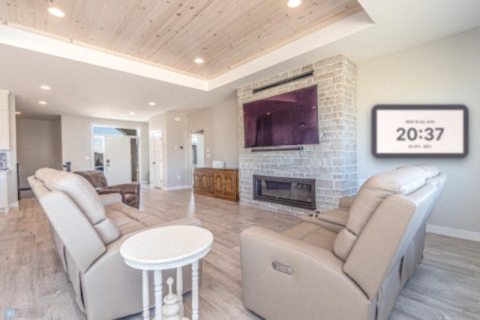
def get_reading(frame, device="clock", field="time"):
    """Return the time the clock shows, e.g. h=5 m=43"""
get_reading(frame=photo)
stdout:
h=20 m=37
